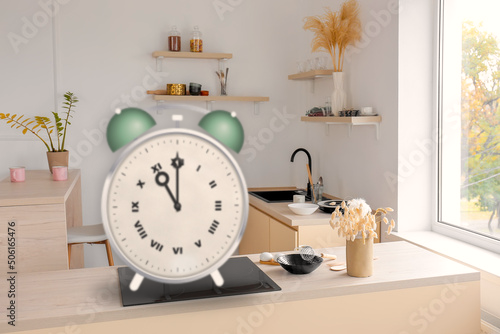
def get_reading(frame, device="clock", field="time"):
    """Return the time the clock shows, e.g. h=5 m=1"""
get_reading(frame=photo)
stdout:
h=11 m=0
